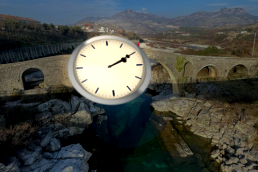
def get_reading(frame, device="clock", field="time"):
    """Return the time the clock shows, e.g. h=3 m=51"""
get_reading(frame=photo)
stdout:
h=2 m=10
